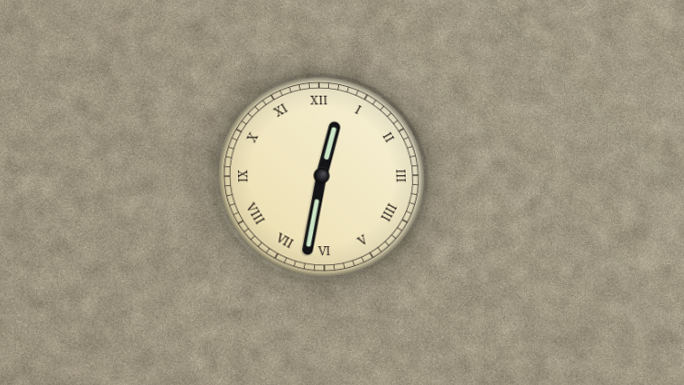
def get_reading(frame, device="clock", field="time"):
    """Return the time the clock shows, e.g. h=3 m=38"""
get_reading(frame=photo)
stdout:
h=12 m=32
